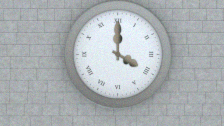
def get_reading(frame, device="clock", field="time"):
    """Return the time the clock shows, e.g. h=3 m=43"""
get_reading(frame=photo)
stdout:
h=4 m=0
